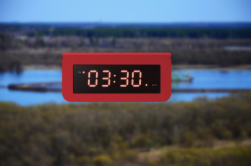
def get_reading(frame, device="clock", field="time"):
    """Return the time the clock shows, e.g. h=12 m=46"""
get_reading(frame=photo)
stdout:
h=3 m=30
